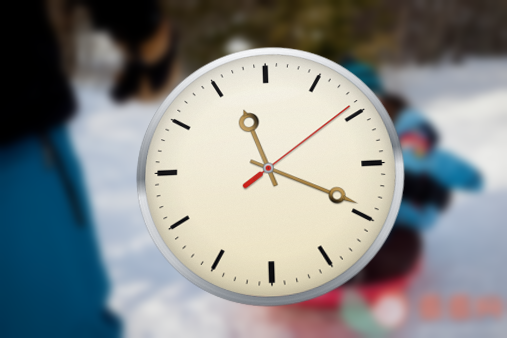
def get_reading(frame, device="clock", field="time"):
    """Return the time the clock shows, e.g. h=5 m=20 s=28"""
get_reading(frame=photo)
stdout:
h=11 m=19 s=9
